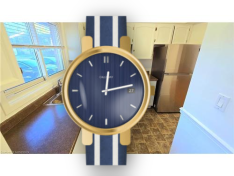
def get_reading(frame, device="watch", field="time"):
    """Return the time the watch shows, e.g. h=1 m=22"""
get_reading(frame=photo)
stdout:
h=12 m=13
